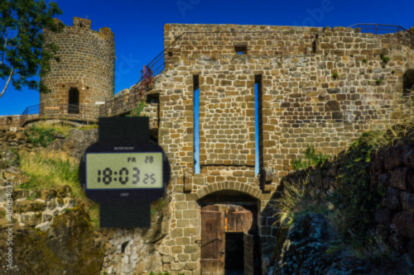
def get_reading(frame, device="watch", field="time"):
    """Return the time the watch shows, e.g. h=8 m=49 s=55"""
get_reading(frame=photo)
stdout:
h=18 m=3 s=25
